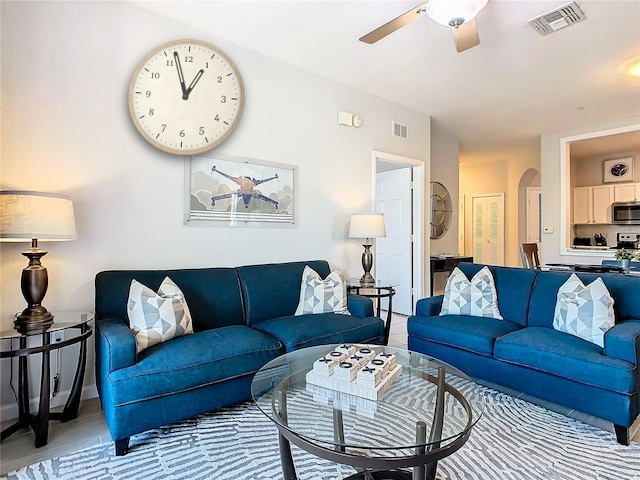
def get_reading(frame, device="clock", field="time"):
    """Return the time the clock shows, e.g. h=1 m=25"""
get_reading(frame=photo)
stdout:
h=12 m=57
